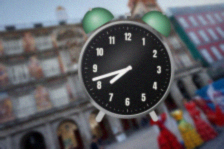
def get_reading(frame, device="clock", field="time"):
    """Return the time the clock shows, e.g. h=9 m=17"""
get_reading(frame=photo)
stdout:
h=7 m=42
